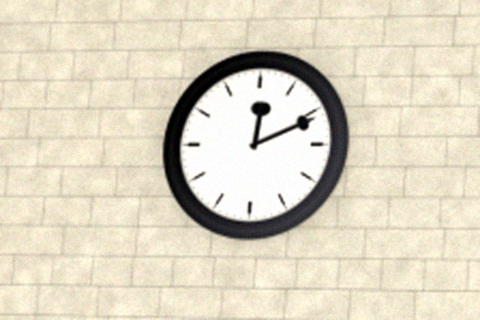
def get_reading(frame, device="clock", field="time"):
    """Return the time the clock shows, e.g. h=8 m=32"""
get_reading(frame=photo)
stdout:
h=12 m=11
